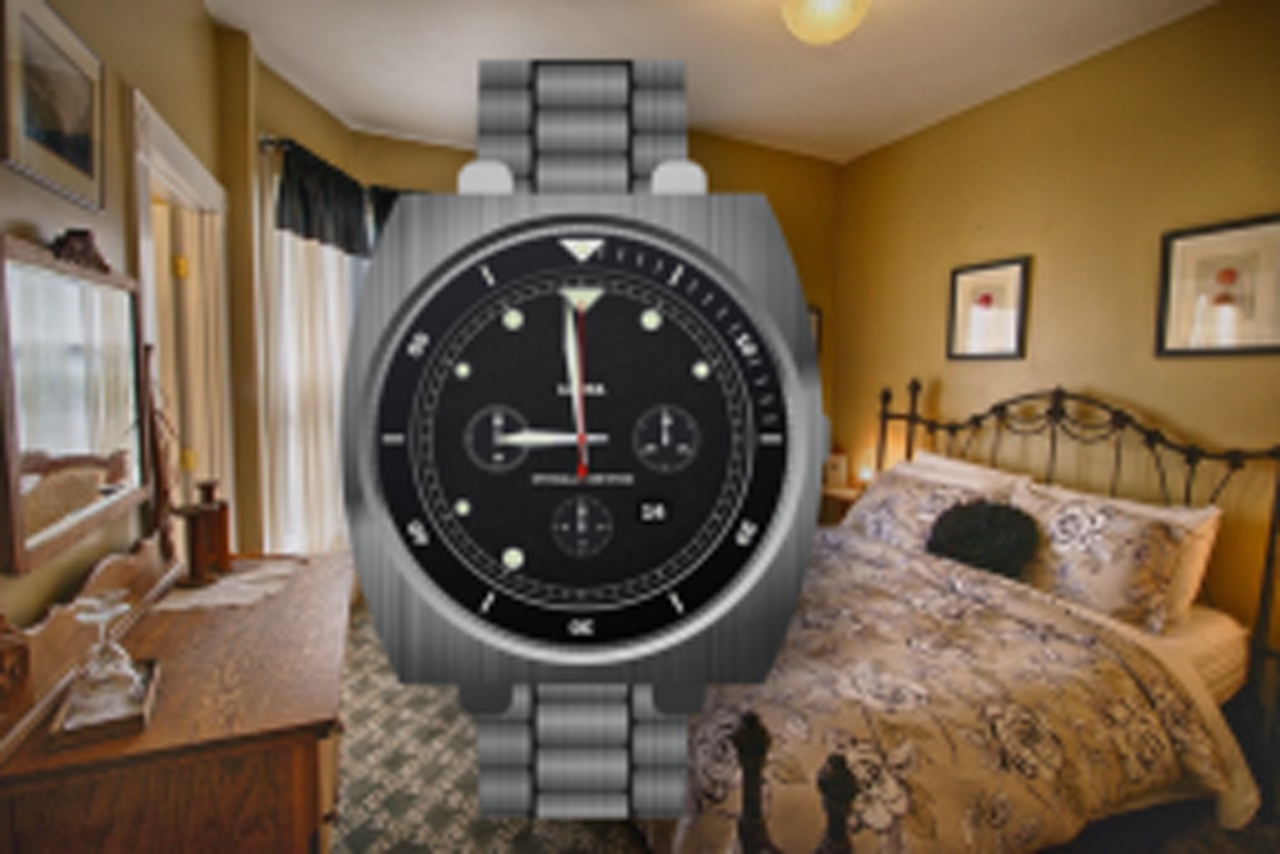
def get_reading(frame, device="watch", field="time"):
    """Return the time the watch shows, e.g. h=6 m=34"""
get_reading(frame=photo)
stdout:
h=8 m=59
